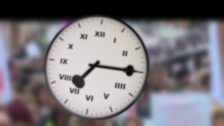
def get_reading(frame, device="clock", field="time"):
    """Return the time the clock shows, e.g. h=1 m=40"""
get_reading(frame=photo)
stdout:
h=7 m=15
